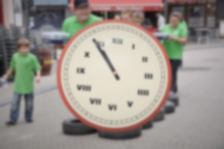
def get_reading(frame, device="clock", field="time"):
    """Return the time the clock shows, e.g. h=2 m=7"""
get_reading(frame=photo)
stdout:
h=10 m=54
